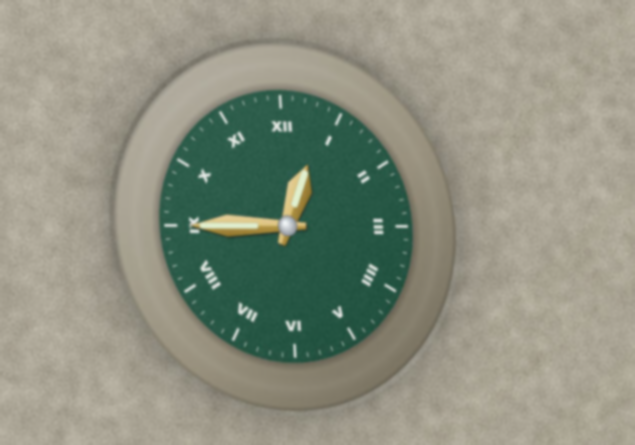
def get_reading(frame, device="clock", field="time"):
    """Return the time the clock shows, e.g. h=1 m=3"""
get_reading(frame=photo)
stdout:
h=12 m=45
